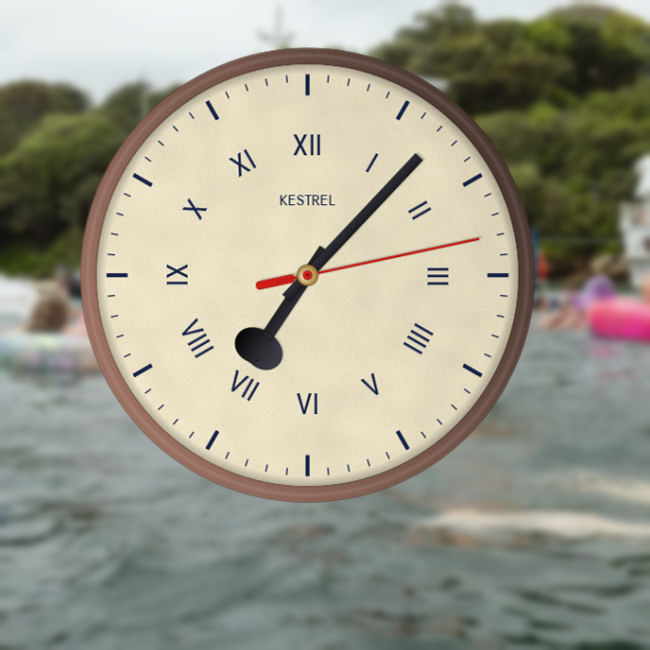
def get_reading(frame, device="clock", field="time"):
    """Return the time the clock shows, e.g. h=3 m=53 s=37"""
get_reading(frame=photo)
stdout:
h=7 m=7 s=13
